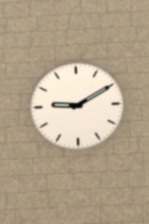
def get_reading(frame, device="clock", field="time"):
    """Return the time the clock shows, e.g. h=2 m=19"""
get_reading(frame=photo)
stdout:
h=9 m=10
